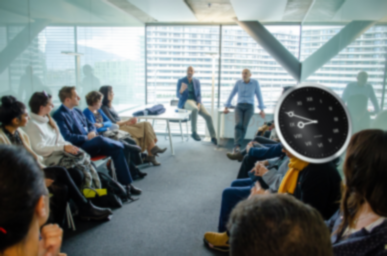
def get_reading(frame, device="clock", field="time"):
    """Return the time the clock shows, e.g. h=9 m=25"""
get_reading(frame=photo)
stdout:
h=8 m=49
